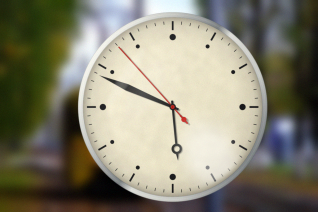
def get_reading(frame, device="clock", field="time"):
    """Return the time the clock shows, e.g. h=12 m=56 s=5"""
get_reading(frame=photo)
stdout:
h=5 m=48 s=53
